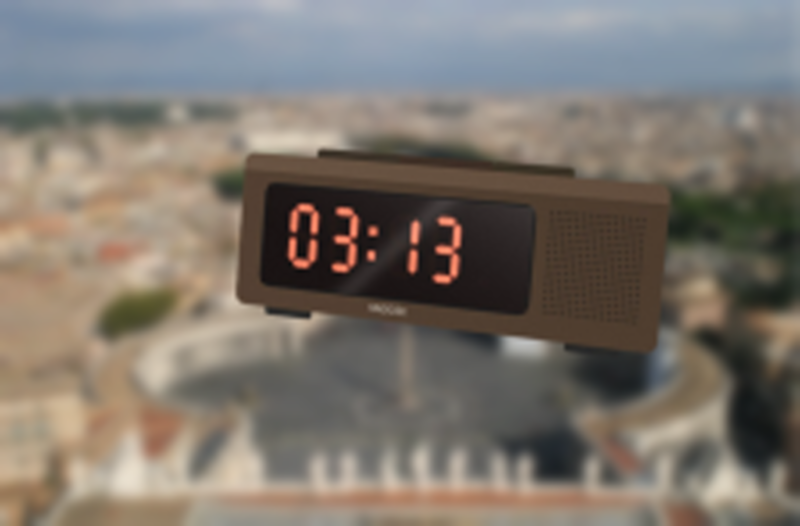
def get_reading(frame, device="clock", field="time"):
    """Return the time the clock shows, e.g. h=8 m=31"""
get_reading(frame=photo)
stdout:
h=3 m=13
